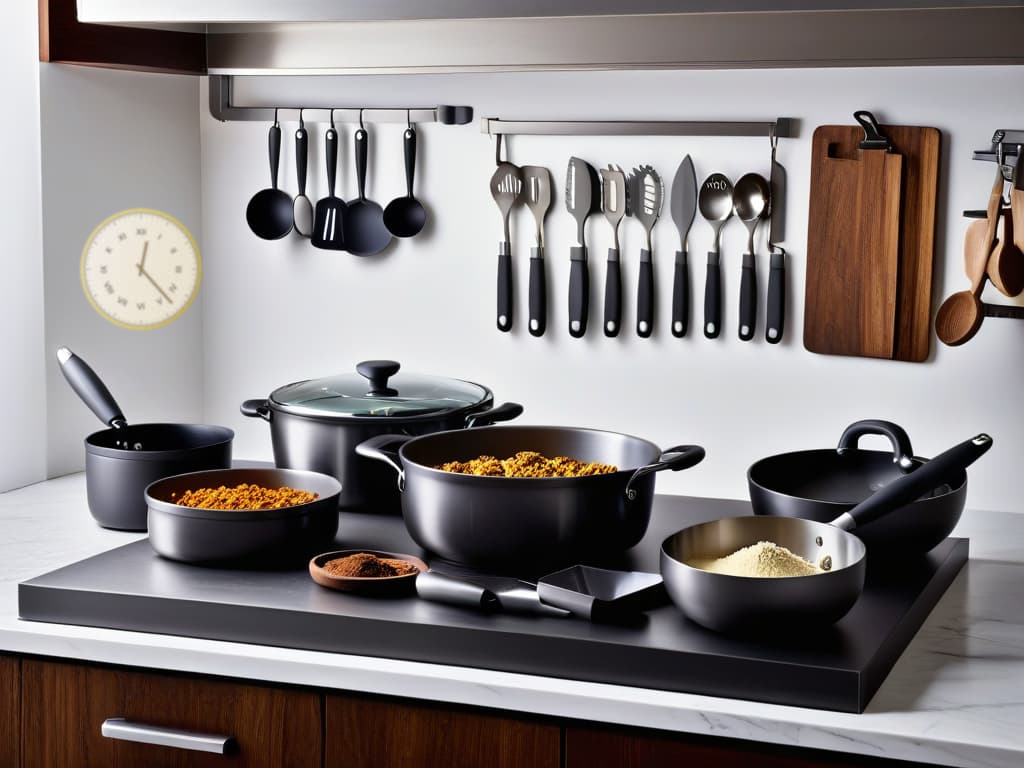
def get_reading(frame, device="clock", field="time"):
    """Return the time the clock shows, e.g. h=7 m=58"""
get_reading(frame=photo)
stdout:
h=12 m=23
